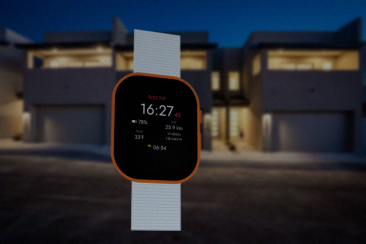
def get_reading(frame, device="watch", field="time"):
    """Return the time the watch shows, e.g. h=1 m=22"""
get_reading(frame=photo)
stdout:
h=16 m=27
